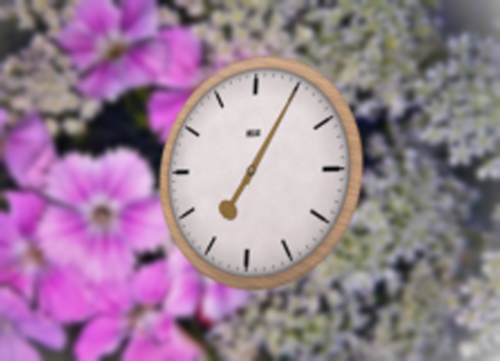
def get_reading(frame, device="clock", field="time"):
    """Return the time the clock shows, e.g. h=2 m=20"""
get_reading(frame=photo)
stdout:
h=7 m=5
